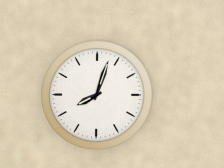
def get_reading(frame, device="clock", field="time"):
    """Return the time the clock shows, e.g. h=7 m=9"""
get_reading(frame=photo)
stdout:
h=8 m=3
